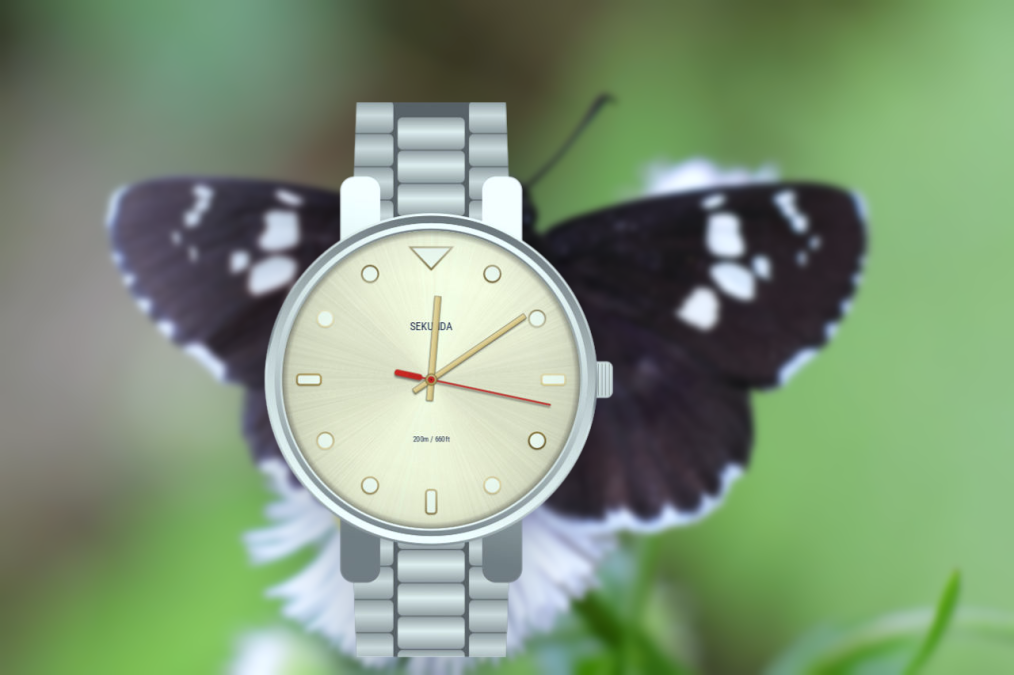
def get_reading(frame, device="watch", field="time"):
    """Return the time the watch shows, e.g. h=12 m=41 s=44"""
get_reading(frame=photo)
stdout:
h=12 m=9 s=17
